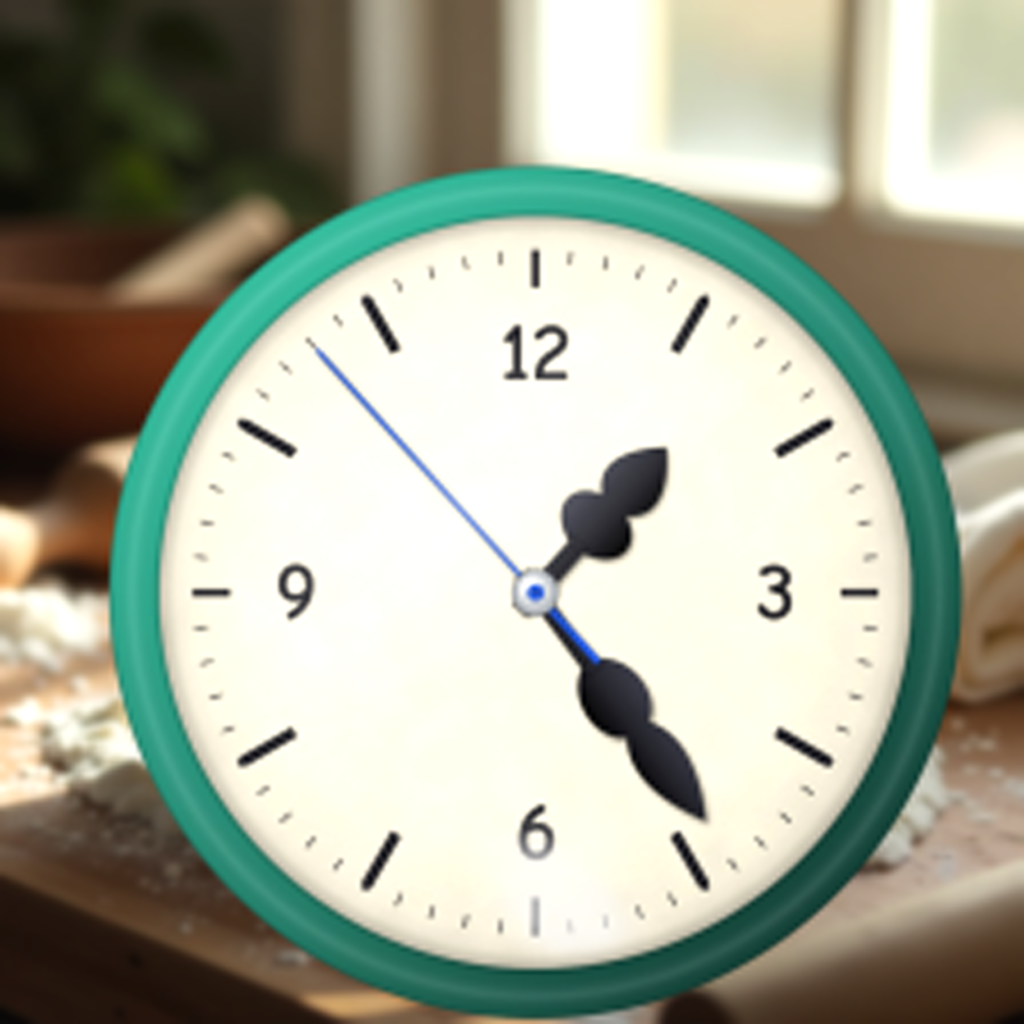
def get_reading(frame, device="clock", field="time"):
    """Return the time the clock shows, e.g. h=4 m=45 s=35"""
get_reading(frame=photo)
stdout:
h=1 m=23 s=53
